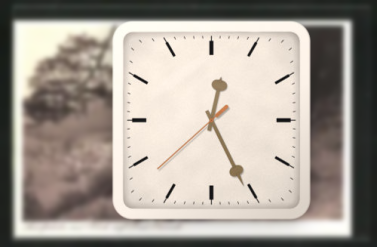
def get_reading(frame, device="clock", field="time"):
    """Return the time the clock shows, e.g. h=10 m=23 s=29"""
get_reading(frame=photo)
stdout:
h=12 m=25 s=38
